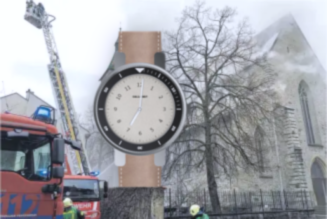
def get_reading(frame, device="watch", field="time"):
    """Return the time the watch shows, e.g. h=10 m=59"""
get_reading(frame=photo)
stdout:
h=7 m=1
